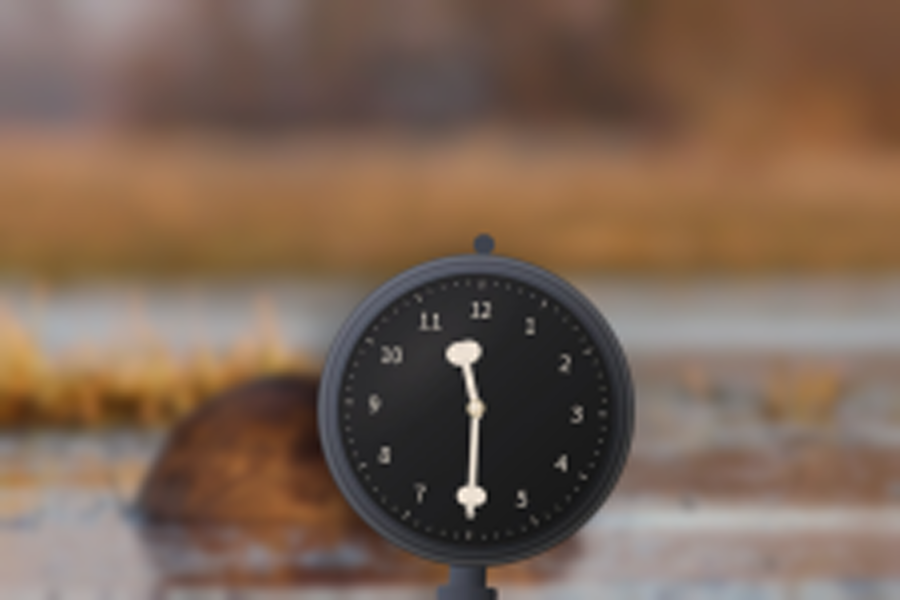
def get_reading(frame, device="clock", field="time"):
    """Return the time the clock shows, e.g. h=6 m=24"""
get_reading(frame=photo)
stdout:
h=11 m=30
